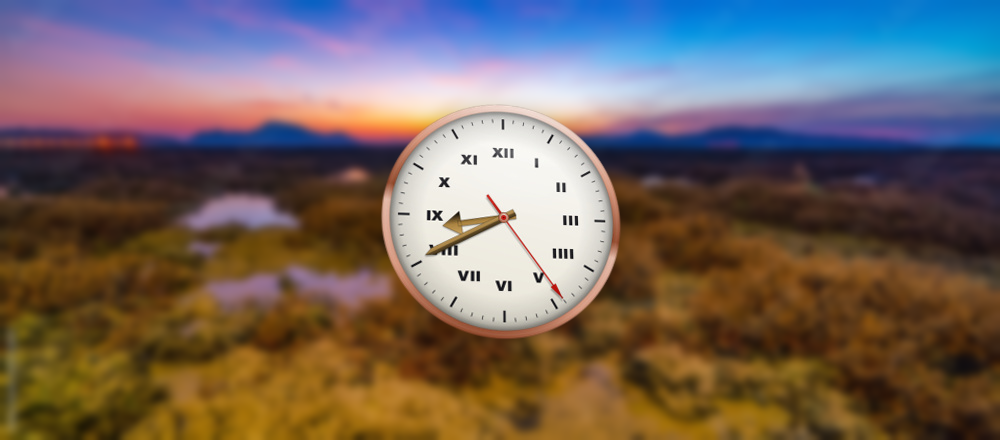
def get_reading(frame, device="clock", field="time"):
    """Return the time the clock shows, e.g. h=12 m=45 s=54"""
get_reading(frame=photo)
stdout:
h=8 m=40 s=24
